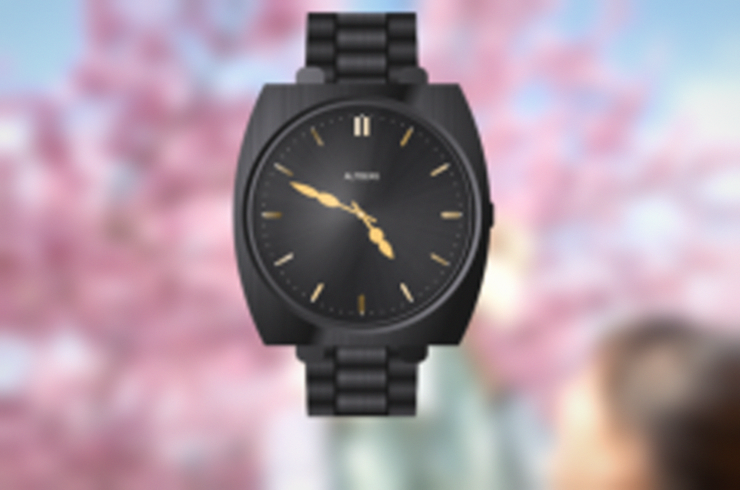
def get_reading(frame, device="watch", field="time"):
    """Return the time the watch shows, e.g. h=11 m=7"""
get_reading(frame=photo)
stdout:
h=4 m=49
